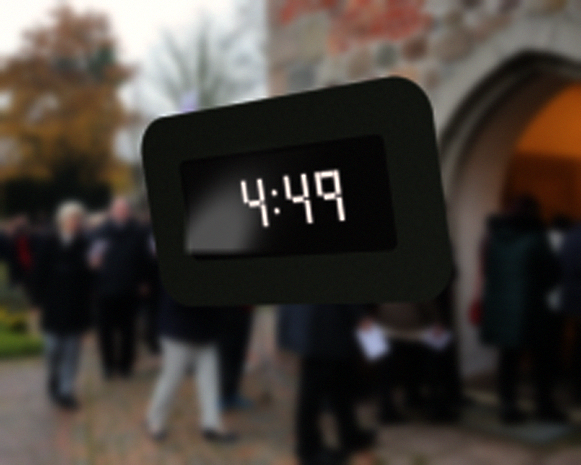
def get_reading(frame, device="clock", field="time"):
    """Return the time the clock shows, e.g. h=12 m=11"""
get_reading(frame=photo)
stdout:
h=4 m=49
